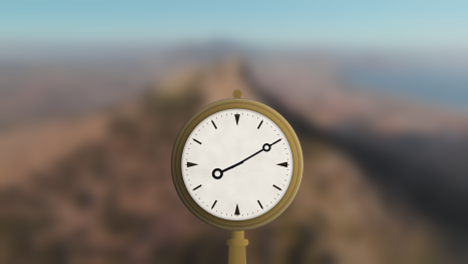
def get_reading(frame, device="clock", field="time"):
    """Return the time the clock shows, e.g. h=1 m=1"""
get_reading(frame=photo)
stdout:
h=8 m=10
